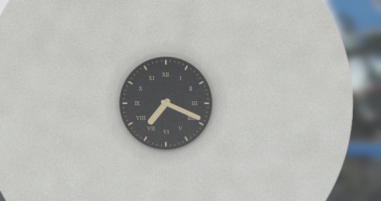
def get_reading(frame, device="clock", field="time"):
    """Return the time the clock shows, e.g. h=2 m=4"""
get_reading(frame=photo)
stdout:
h=7 m=19
